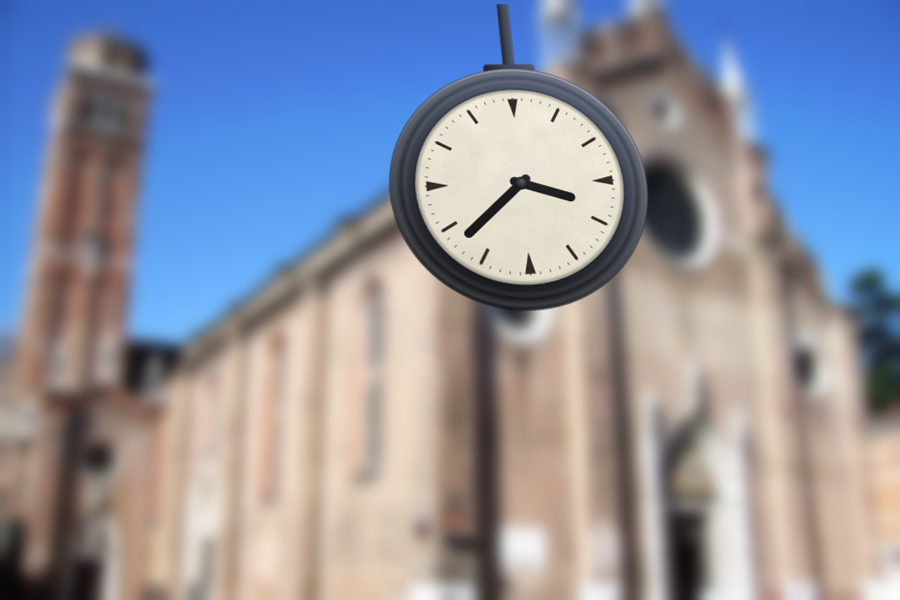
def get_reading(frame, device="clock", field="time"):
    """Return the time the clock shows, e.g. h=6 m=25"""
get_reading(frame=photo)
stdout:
h=3 m=38
